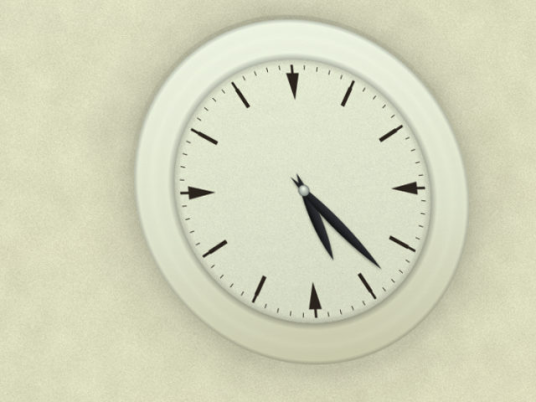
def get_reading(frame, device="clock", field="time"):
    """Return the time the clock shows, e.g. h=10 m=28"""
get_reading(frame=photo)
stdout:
h=5 m=23
